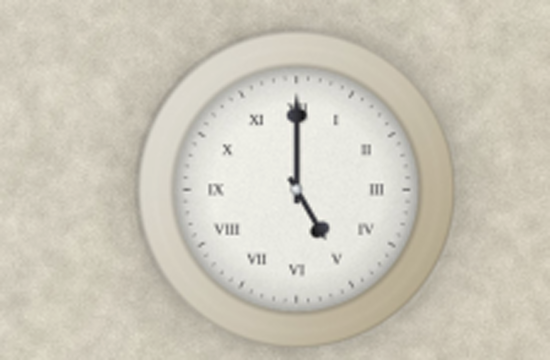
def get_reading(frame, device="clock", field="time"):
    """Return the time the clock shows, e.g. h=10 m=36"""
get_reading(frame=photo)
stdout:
h=5 m=0
